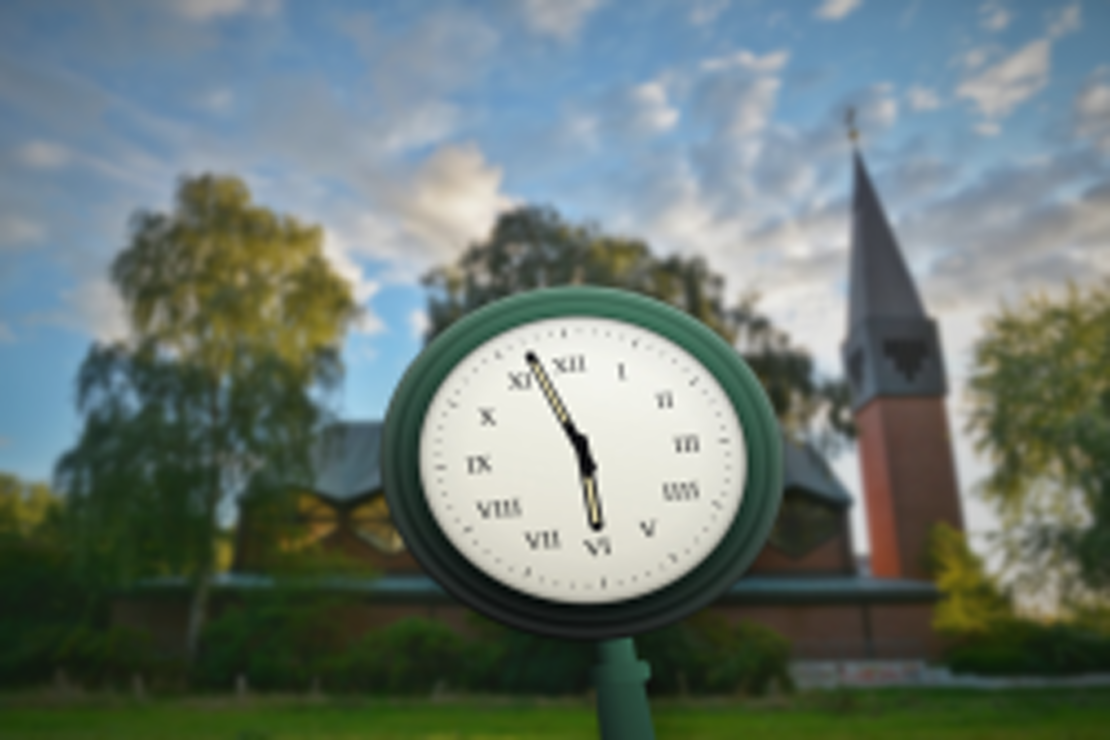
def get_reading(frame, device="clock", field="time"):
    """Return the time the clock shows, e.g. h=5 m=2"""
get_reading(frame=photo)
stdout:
h=5 m=57
